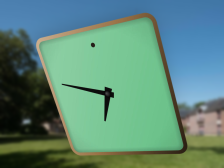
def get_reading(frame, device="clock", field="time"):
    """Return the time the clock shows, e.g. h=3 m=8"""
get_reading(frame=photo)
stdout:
h=6 m=48
